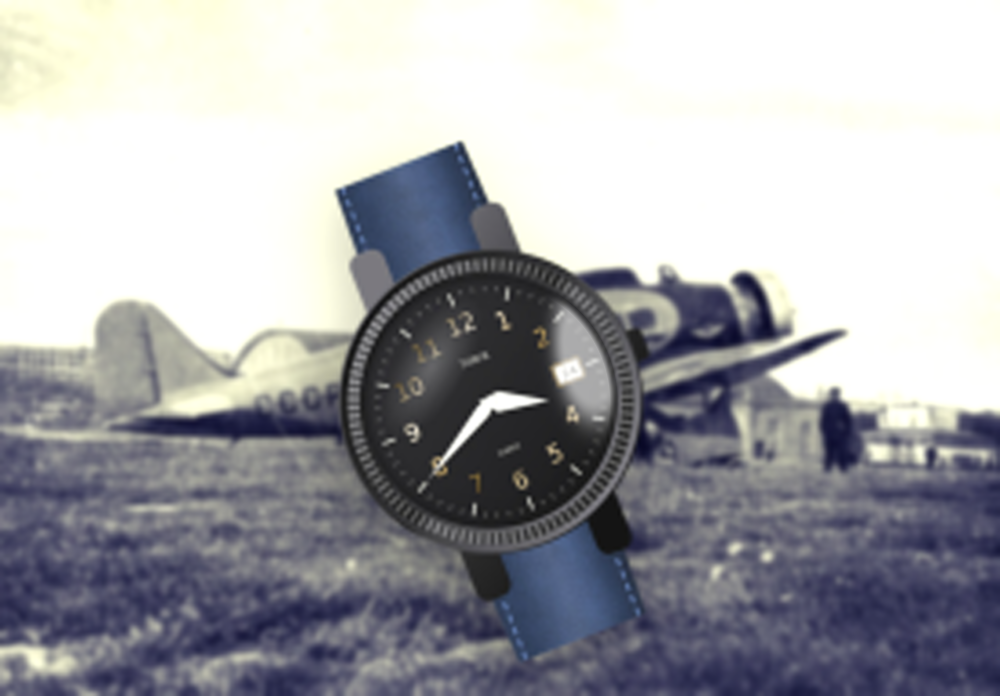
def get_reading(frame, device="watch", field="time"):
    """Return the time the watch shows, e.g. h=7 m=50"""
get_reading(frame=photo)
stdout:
h=3 m=40
